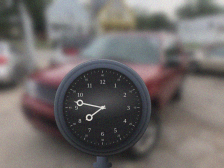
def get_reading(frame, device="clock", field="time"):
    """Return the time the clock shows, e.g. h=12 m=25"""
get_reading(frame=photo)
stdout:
h=7 m=47
